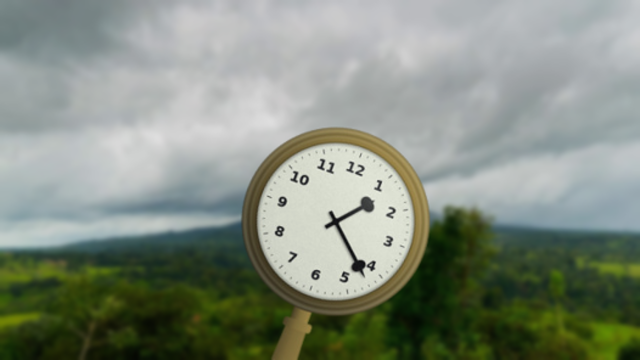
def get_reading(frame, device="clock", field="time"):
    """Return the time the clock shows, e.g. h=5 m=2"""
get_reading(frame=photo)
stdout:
h=1 m=22
